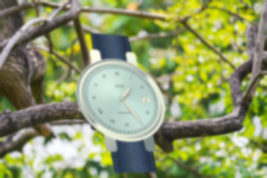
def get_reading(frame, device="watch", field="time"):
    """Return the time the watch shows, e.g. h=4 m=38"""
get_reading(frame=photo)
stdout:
h=1 m=25
